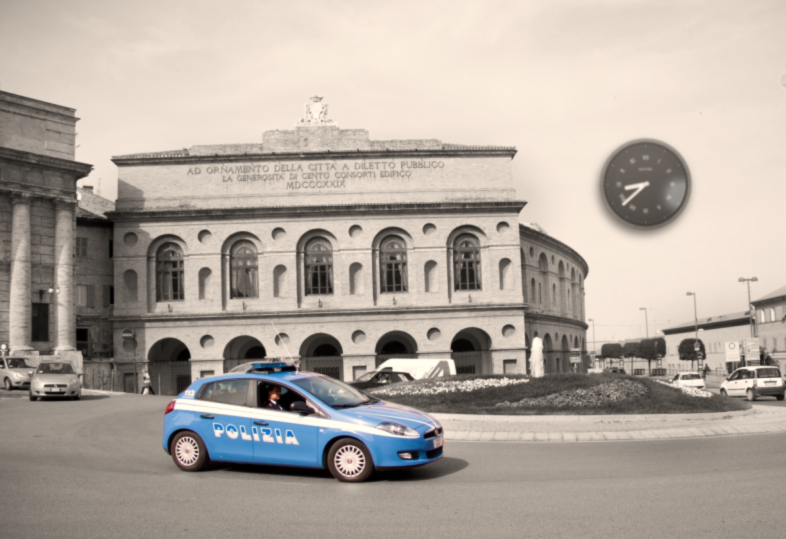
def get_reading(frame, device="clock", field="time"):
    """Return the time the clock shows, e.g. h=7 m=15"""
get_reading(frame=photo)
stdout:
h=8 m=38
